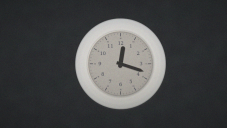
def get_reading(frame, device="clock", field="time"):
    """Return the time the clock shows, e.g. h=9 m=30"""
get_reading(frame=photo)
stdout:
h=12 m=18
